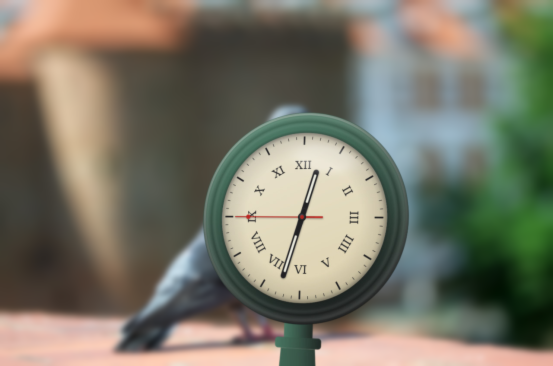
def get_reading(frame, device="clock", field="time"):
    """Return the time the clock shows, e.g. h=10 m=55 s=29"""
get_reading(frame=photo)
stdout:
h=12 m=32 s=45
